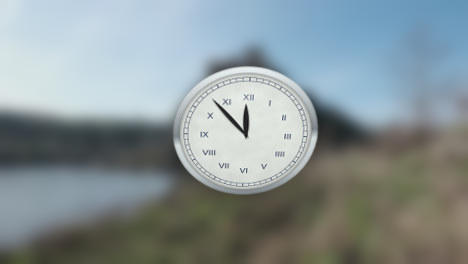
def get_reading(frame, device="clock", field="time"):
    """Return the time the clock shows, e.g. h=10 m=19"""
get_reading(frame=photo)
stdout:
h=11 m=53
